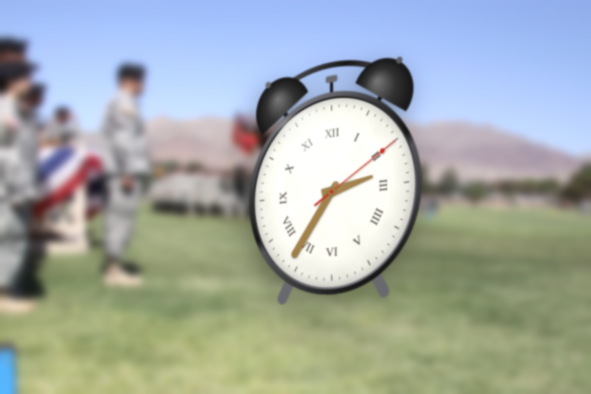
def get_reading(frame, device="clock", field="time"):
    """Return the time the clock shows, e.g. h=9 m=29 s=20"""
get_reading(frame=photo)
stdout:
h=2 m=36 s=10
